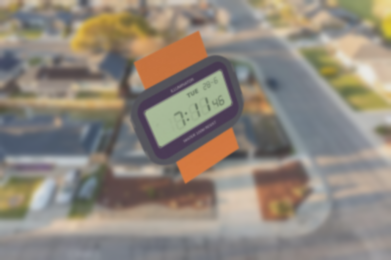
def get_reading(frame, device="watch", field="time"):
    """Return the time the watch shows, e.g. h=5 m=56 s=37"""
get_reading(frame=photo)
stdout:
h=7 m=11 s=46
